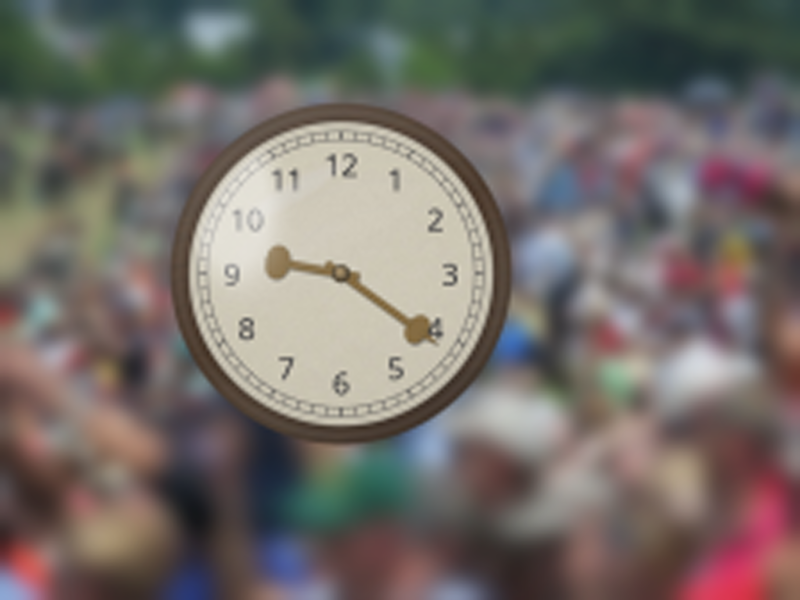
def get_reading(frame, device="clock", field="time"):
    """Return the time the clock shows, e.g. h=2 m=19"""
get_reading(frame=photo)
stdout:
h=9 m=21
